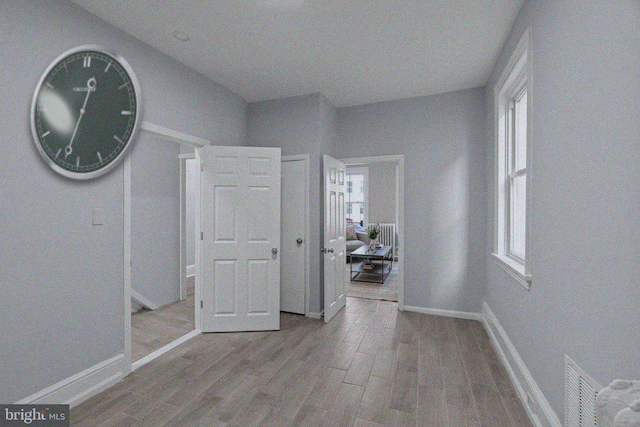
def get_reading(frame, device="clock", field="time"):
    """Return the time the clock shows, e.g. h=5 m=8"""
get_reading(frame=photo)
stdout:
h=12 m=33
